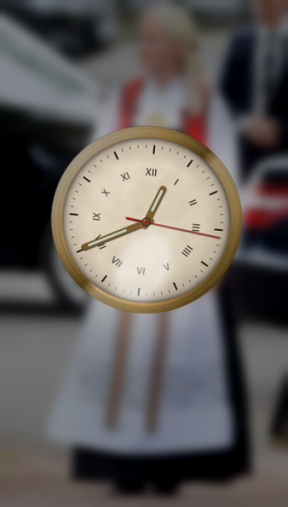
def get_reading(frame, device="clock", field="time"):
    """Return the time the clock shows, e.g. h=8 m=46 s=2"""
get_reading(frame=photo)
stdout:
h=12 m=40 s=16
